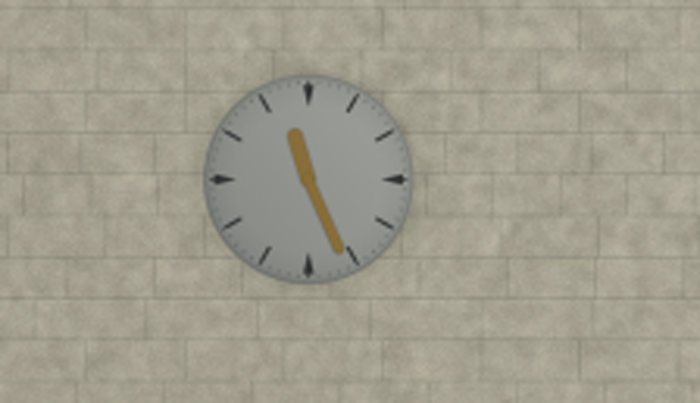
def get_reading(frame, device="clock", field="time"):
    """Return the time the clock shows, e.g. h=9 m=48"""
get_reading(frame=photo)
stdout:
h=11 m=26
